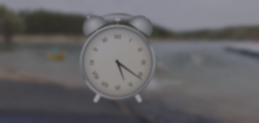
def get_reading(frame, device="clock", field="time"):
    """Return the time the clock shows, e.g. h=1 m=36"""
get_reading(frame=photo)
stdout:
h=5 m=21
